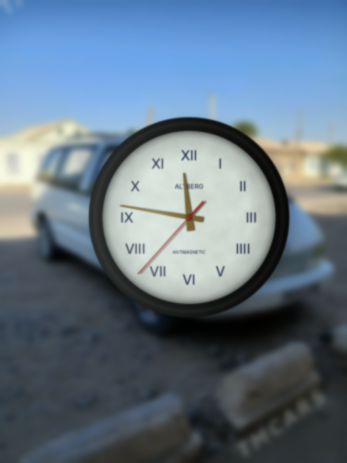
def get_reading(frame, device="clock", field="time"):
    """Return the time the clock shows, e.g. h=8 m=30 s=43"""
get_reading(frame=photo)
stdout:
h=11 m=46 s=37
